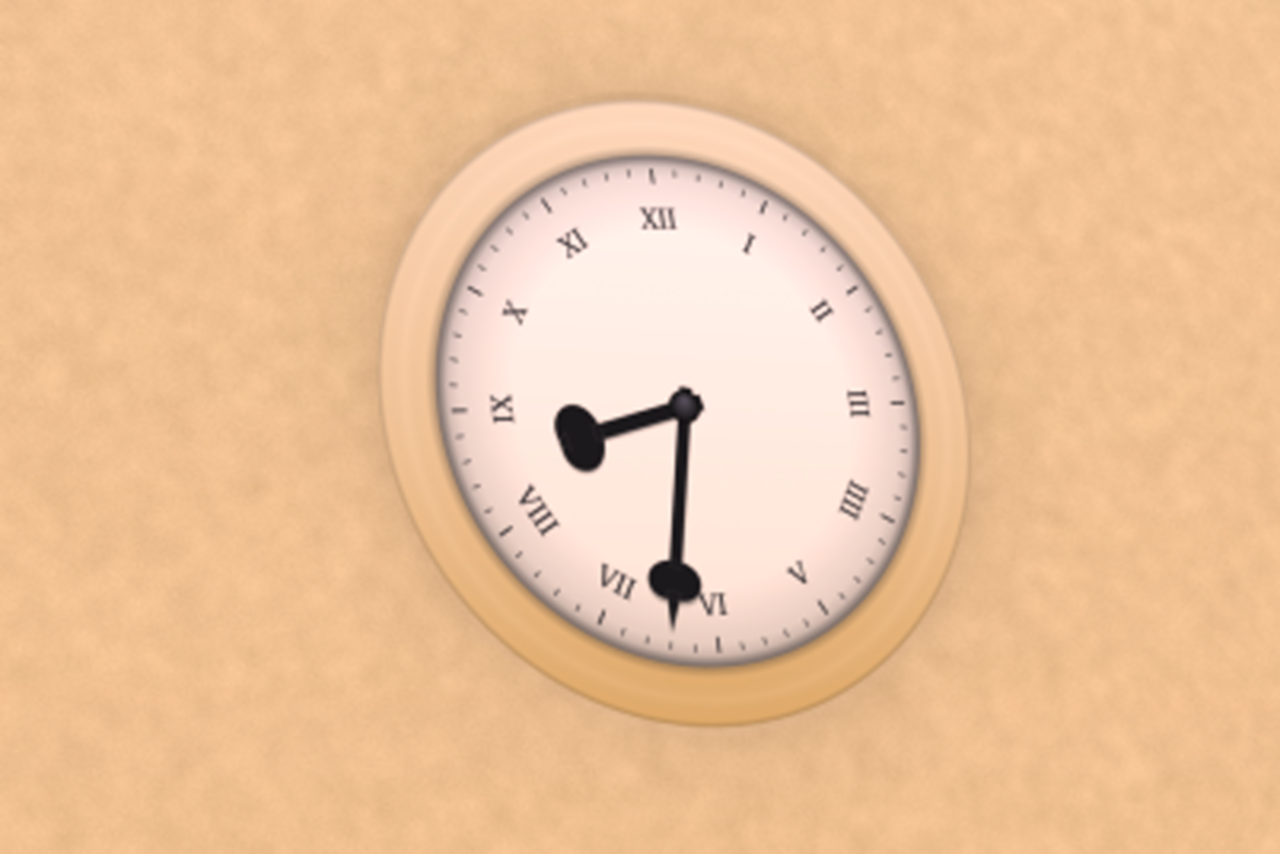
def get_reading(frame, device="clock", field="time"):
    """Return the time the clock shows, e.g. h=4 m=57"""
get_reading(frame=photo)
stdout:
h=8 m=32
